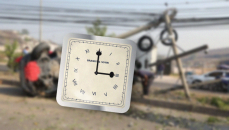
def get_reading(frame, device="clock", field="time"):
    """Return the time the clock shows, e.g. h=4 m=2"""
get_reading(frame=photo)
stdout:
h=3 m=0
